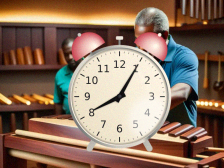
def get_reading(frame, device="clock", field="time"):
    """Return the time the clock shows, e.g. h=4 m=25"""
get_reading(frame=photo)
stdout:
h=8 m=5
